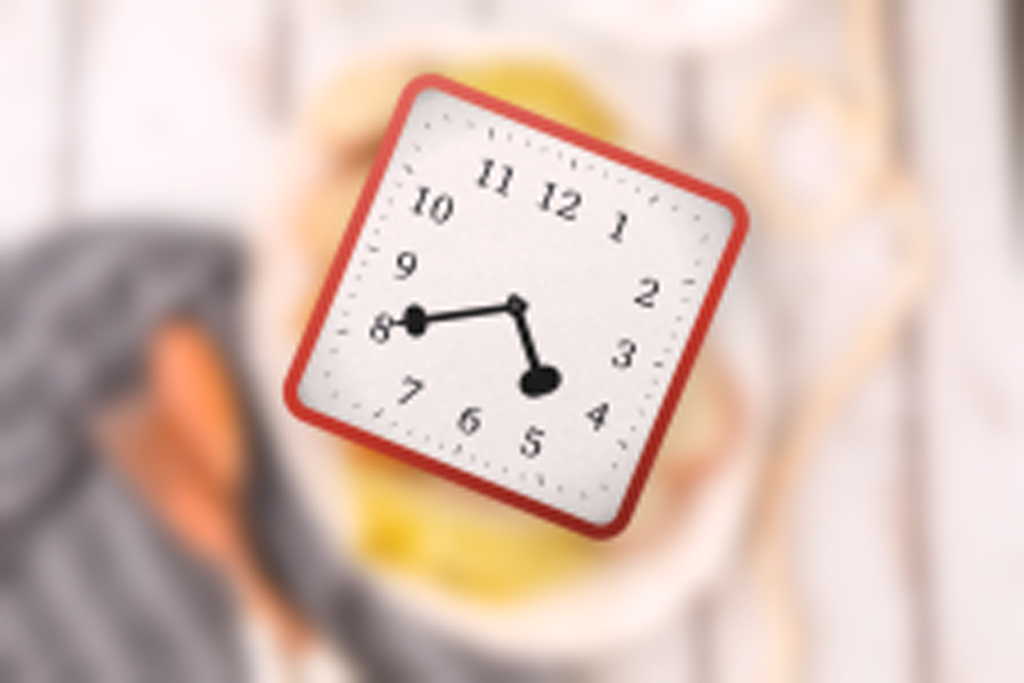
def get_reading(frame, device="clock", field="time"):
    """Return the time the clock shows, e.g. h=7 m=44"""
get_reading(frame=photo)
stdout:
h=4 m=40
